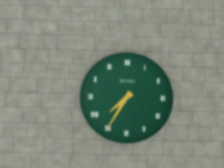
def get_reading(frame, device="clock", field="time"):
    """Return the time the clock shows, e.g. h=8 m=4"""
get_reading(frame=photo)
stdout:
h=7 m=35
